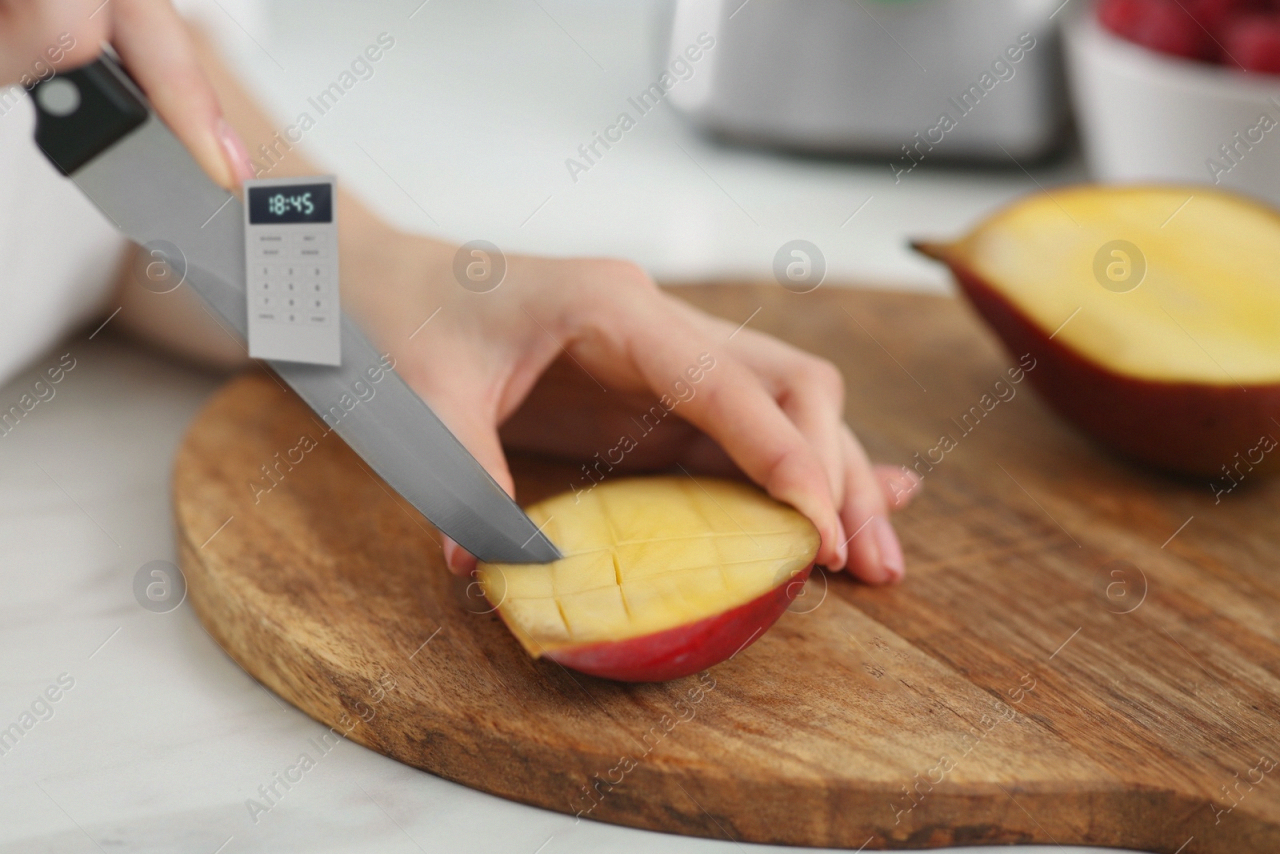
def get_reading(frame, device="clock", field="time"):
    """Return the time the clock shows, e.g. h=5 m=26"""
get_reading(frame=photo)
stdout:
h=18 m=45
